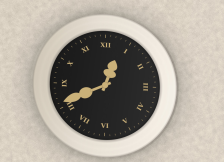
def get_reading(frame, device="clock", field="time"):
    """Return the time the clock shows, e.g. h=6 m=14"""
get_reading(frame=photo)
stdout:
h=12 m=41
